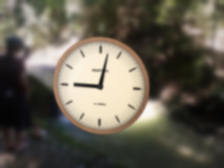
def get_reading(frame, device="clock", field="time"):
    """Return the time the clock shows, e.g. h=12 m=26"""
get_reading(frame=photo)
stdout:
h=9 m=2
